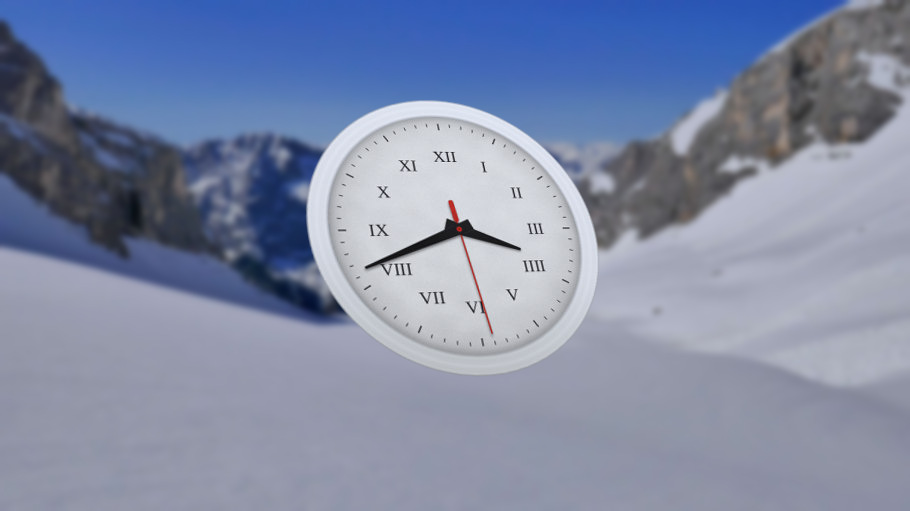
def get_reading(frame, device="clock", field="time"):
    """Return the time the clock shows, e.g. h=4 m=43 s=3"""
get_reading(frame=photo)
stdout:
h=3 m=41 s=29
